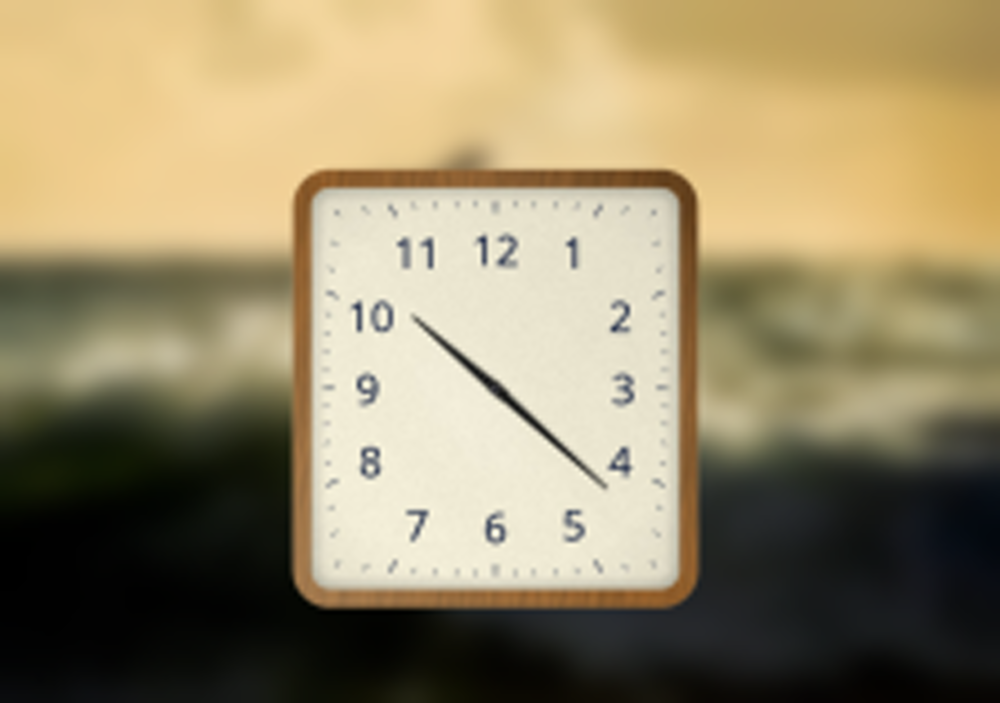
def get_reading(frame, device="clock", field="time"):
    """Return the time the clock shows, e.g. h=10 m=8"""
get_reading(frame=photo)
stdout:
h=10 m=22
